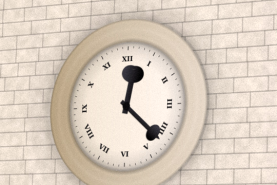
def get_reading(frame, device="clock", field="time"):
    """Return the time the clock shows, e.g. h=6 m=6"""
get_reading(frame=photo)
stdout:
h=12 m=22
